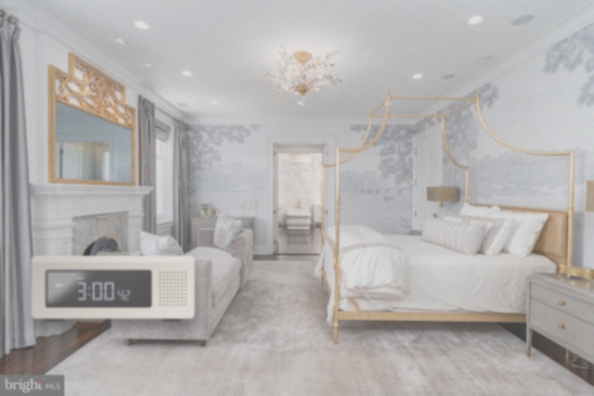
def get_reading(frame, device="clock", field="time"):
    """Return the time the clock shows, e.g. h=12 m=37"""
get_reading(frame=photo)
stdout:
h=3 m=0
